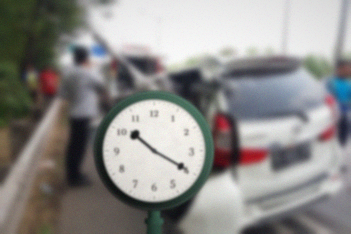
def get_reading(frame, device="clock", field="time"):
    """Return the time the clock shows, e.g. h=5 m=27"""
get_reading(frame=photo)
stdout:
h=10 m=20
